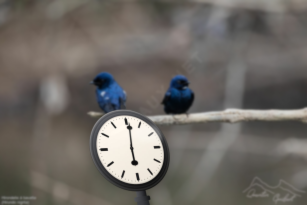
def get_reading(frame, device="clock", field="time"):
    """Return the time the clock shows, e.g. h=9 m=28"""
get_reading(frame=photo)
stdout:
h=6 m=1
